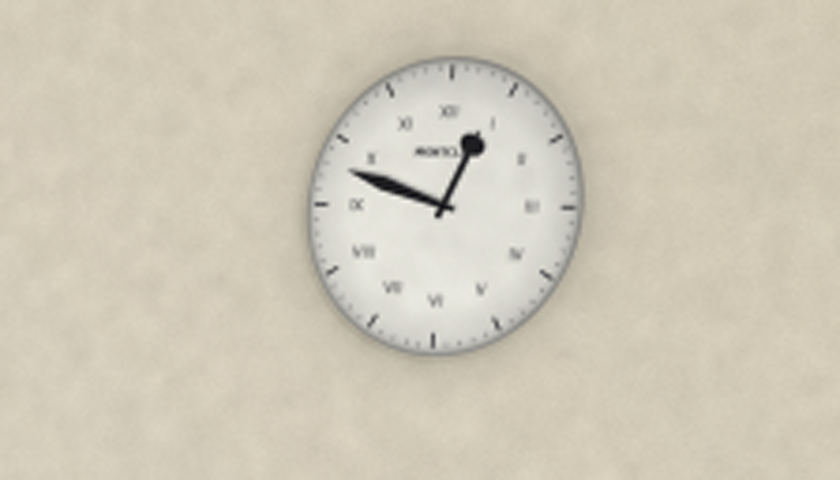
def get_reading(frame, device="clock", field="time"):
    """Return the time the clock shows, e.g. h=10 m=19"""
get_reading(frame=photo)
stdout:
h=12 m=48
